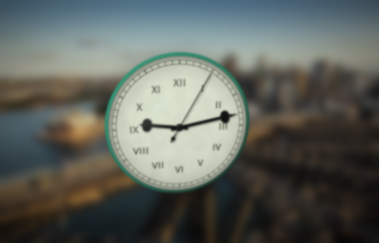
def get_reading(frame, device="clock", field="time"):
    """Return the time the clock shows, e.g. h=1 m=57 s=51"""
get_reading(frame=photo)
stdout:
h=9 m=13 s=5
